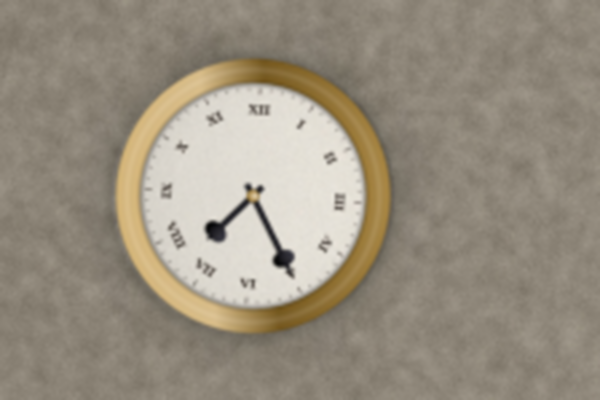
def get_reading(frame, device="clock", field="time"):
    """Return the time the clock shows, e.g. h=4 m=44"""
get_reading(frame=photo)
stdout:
h=7 m=25
